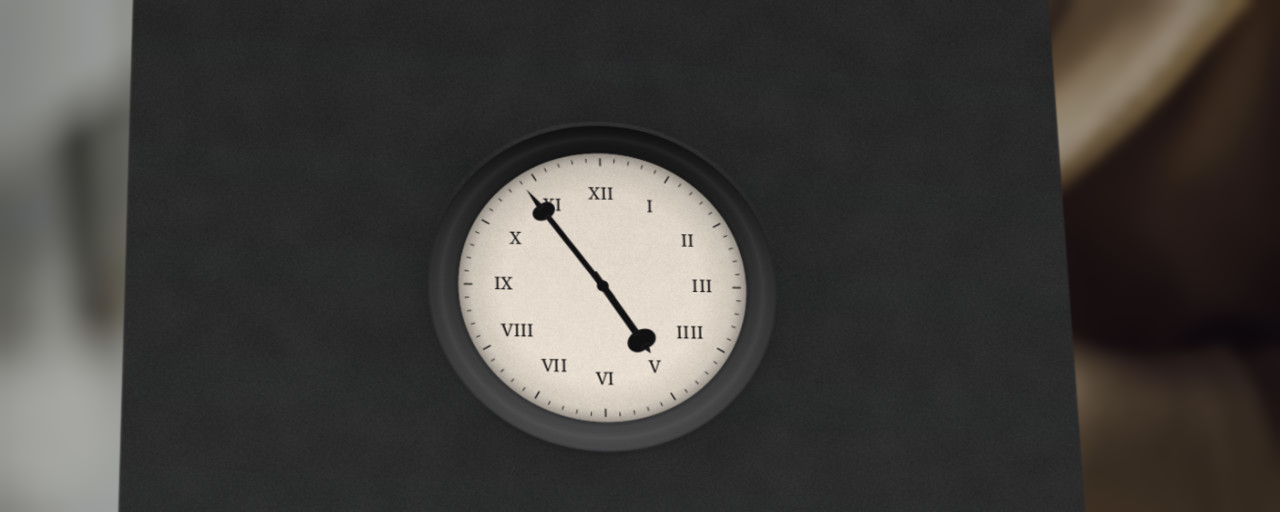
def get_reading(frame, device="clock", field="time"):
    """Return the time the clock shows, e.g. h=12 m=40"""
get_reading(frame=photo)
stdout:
h=4 m=54
